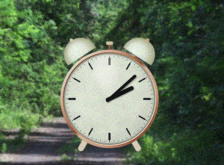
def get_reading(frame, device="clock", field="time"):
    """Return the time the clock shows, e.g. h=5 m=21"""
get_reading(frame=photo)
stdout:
h=2 m=8
